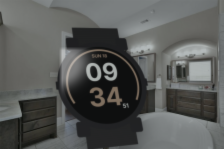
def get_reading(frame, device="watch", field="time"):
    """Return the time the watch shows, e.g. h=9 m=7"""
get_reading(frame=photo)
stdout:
h=9 m=34
